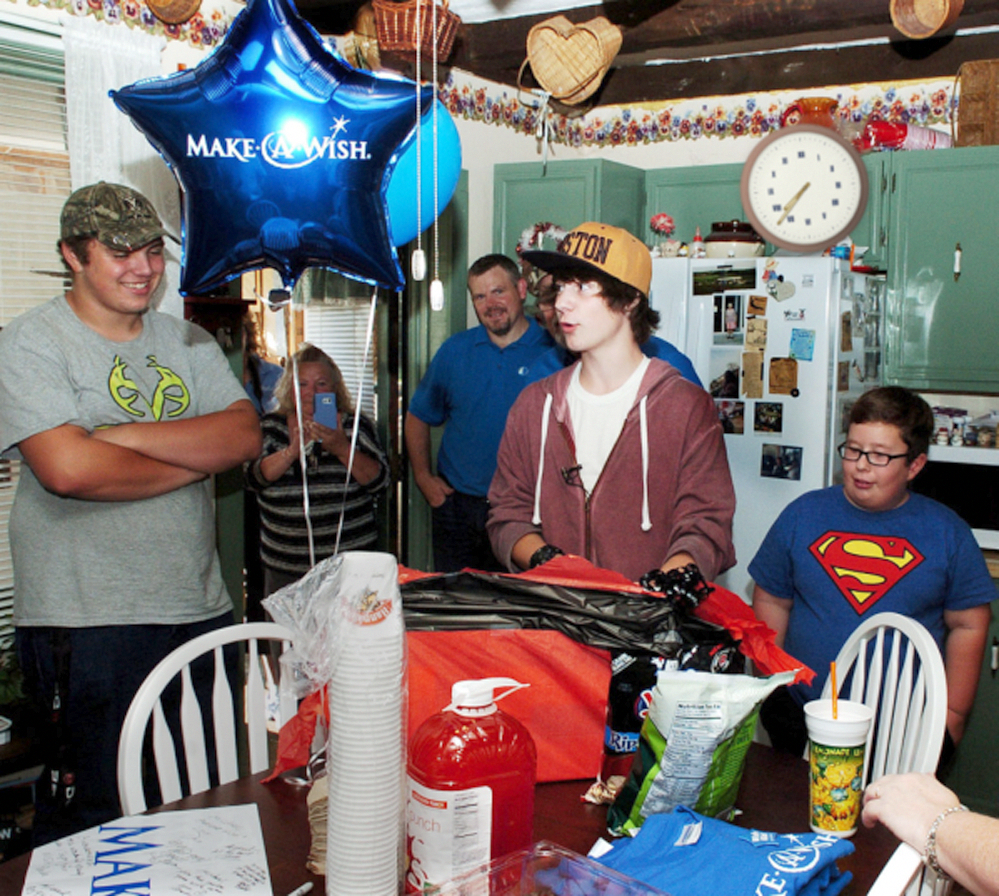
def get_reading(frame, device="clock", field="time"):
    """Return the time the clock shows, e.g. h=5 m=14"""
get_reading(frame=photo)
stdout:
h=7 m=37
